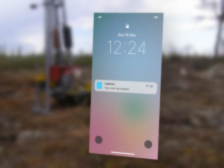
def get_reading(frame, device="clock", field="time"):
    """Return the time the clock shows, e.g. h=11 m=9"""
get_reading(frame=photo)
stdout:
h=12 m=24
